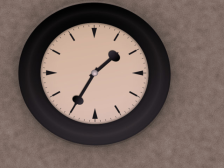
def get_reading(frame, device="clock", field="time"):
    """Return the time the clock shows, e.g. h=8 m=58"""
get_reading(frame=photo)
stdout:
h=1 m=35
